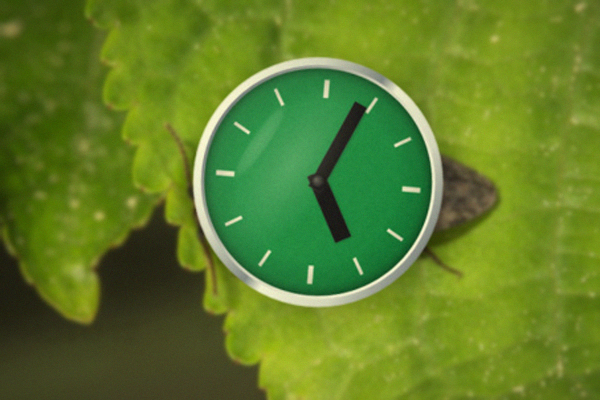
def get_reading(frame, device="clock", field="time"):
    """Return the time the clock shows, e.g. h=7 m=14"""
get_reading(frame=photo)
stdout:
h=5 m=4
